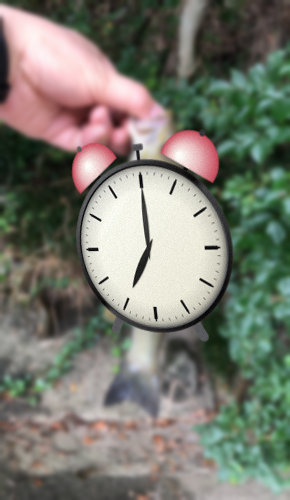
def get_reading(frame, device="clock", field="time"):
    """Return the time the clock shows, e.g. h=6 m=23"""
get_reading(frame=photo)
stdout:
h=7 m=0
